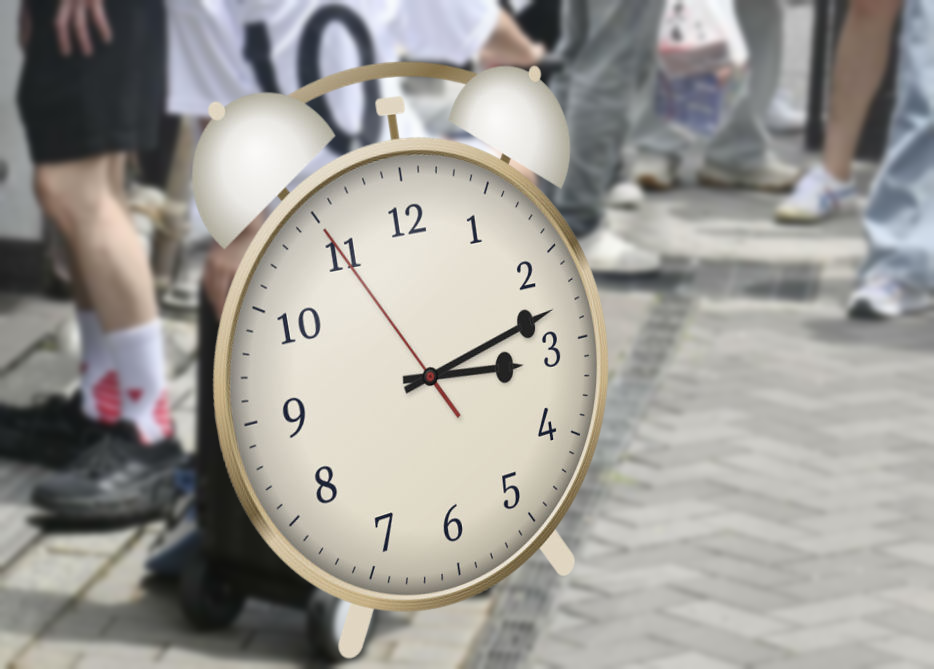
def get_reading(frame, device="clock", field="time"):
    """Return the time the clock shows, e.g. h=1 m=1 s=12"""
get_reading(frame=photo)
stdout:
h=3 m=12 s=55
